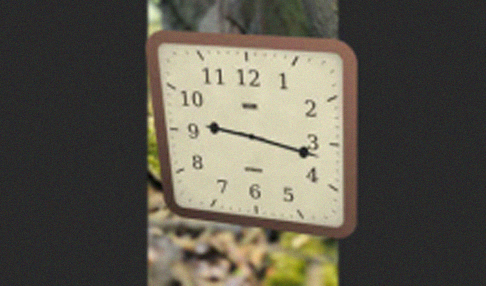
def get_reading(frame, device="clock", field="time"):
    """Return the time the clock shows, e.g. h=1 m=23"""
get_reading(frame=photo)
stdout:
h=9 m=17
